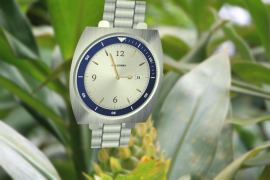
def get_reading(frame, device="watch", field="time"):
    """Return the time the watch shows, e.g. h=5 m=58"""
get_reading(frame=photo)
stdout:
h=2 m=56
